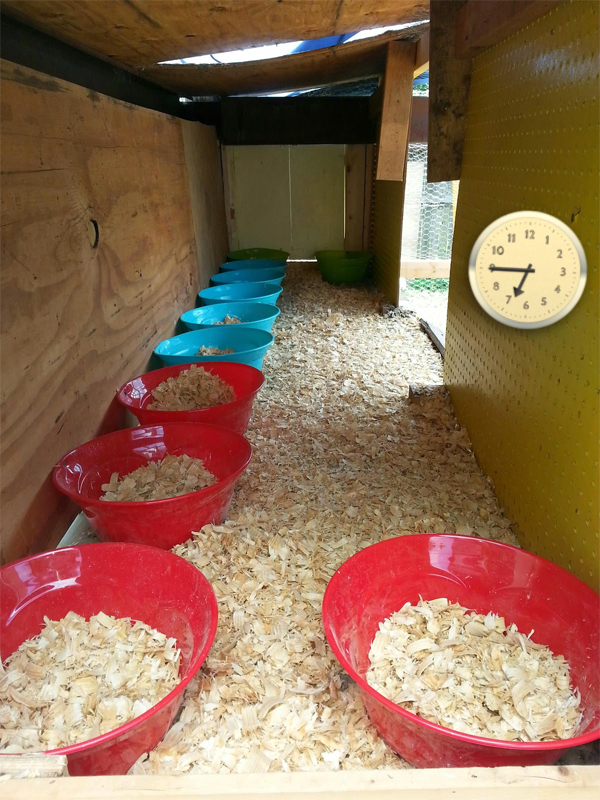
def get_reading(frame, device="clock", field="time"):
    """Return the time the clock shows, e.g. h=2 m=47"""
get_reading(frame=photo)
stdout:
h=6 m=45
